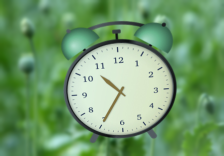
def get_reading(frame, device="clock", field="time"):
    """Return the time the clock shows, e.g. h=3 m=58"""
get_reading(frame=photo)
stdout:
h=10 m=35
